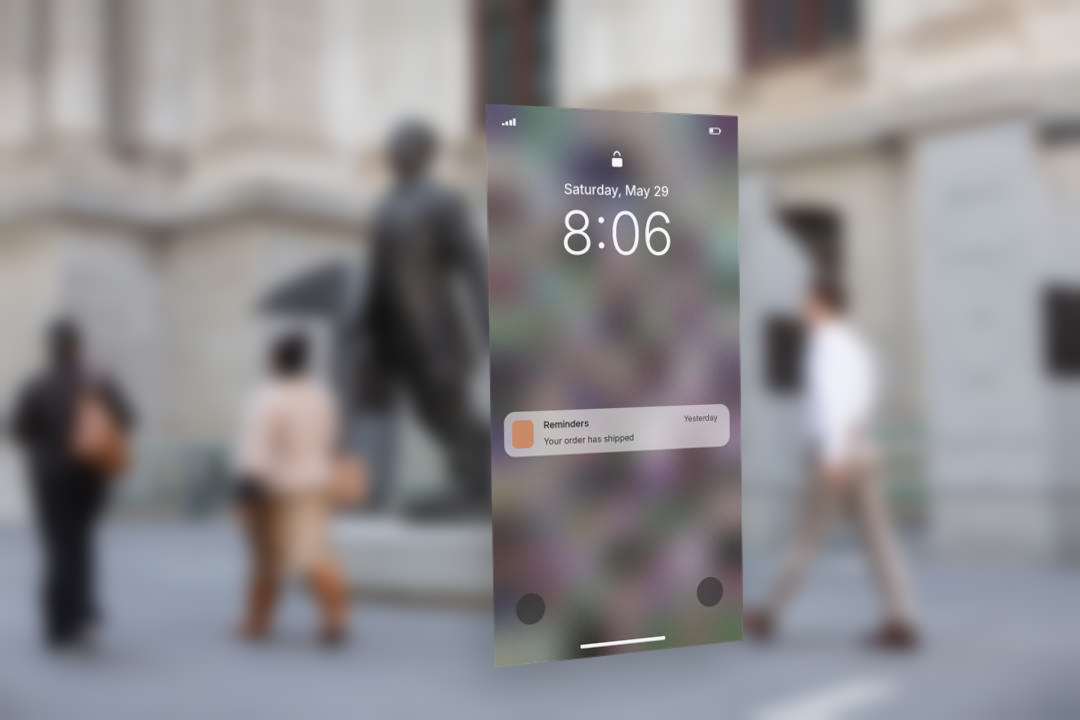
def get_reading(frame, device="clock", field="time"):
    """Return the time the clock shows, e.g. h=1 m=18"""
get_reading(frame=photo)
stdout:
h=8 m=6
